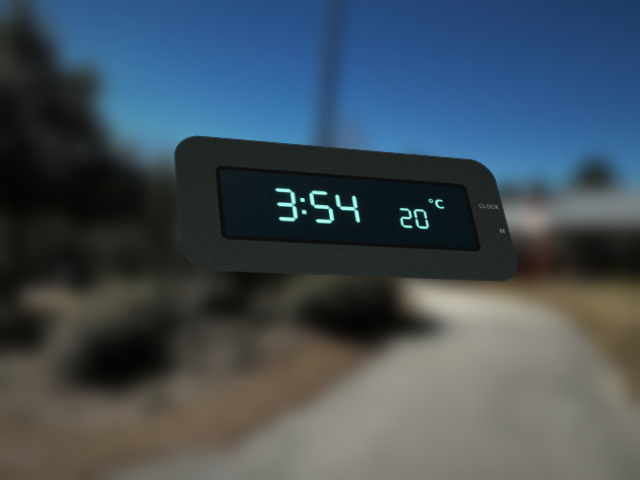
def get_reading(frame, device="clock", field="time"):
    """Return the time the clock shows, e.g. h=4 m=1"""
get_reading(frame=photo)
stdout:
h=3 m=54
